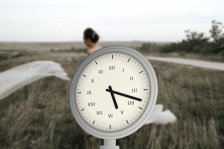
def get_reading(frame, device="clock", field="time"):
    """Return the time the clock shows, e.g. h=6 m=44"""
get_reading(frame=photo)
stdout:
h=5 m=18
